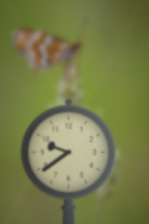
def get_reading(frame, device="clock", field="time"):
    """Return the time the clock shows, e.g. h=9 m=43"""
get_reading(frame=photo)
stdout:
h=9 m=39
